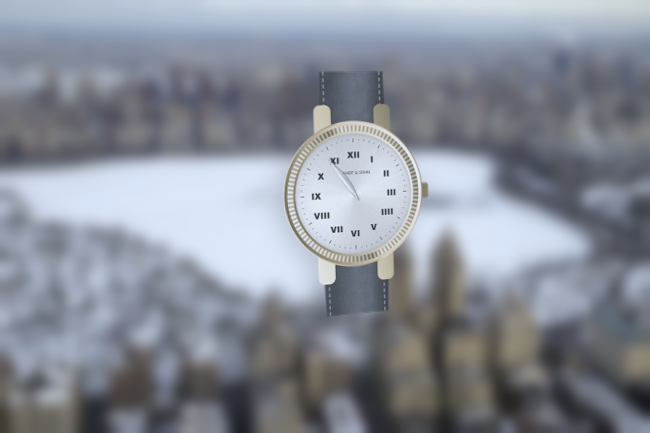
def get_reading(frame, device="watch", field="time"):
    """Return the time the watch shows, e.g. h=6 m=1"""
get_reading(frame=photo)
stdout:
h=10 m=54
